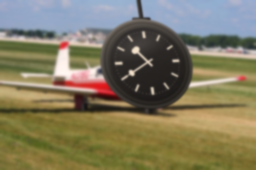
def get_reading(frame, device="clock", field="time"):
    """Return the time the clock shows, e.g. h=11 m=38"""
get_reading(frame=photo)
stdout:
h=10 m=40
